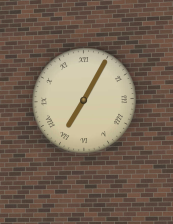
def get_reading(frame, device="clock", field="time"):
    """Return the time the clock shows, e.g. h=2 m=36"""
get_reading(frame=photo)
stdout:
h=7 m=5
